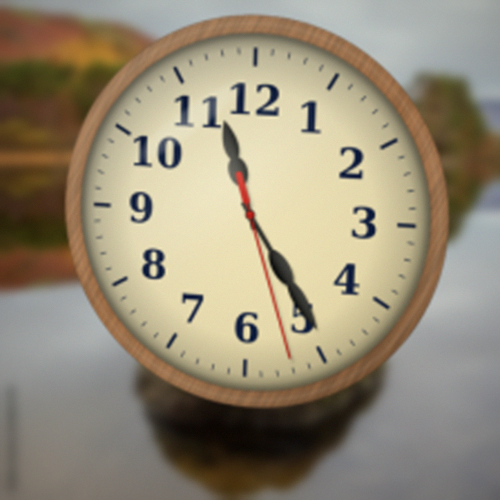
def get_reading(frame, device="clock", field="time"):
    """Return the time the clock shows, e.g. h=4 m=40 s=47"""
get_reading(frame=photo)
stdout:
h=11 m=24 s=27
